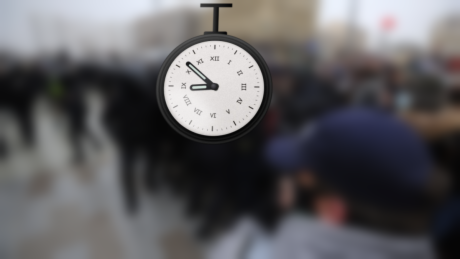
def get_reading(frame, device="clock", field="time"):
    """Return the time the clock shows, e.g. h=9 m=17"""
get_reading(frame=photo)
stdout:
h=8 m=52
